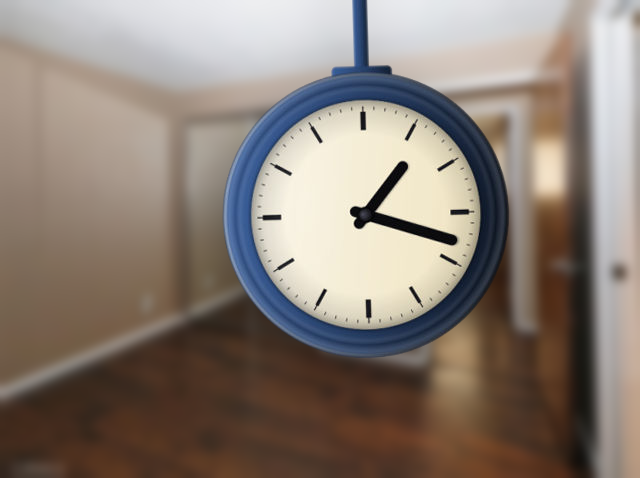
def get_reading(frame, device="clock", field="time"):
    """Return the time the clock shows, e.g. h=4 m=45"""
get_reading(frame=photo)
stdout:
h=1 m=18
